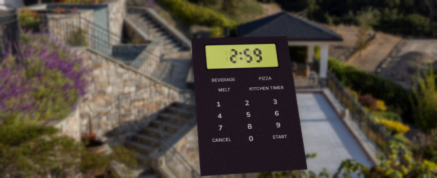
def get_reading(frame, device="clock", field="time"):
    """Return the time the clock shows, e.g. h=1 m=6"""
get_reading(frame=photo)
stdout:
h=2 m=59
